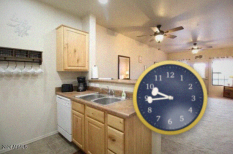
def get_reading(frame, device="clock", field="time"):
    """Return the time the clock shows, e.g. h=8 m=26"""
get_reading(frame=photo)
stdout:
h=9 m=44
